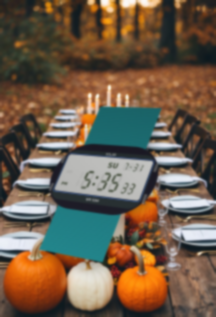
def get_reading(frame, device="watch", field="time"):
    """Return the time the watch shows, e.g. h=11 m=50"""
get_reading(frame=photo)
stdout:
h=5 m=35
